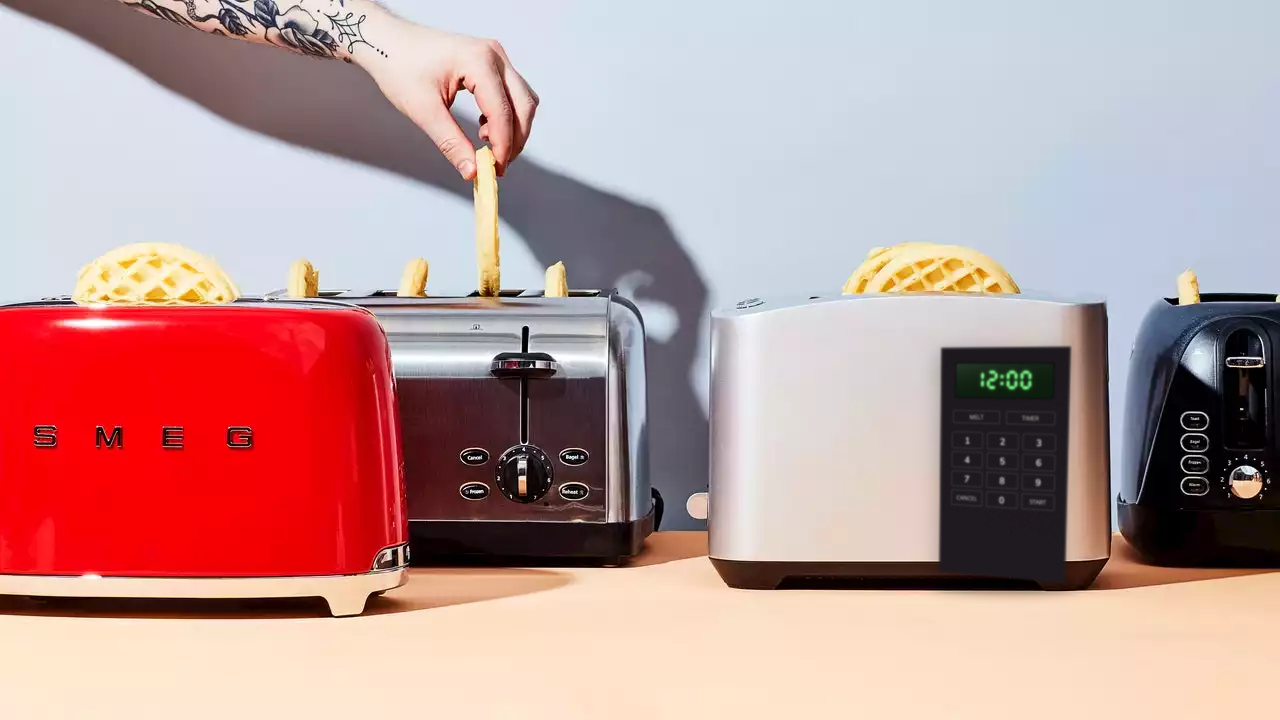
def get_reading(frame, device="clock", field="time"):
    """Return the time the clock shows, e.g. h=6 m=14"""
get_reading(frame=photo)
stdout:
h=12 m=0
